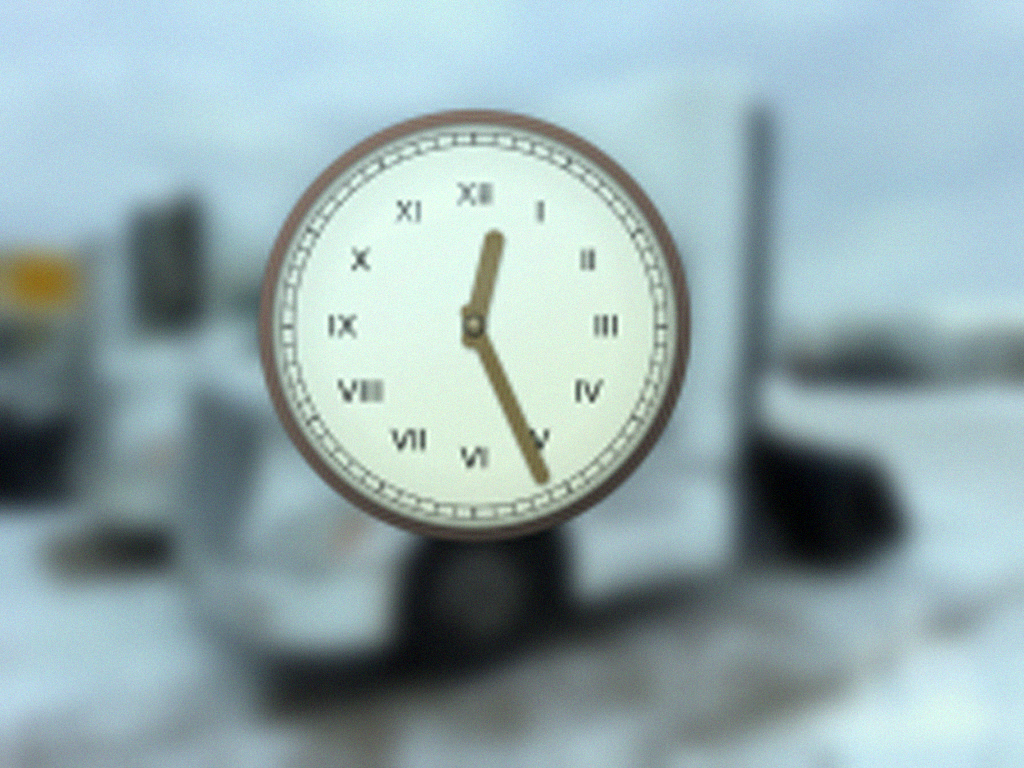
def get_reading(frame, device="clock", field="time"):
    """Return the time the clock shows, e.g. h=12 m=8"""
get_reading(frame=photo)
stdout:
h=12 m=26
